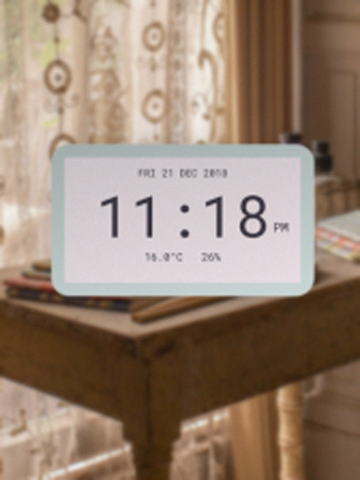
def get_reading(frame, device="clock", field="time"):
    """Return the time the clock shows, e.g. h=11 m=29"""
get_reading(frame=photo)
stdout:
h=11 m=18
